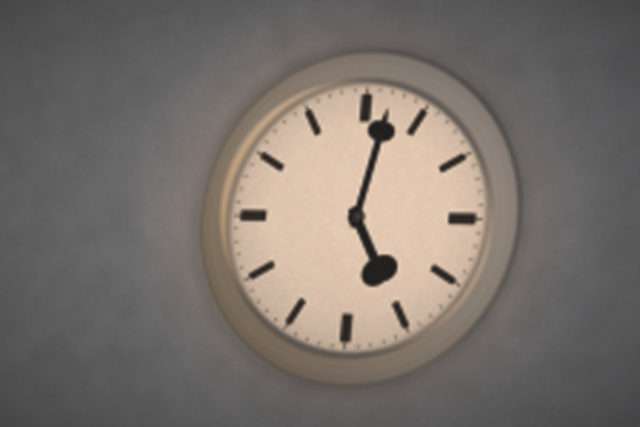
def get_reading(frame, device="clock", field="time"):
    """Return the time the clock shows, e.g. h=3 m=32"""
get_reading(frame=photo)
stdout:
h=5 m=2
